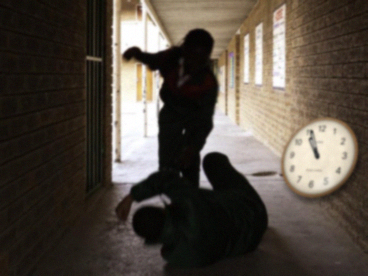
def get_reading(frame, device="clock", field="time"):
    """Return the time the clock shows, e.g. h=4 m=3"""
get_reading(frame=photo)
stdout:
h=10 m=56
